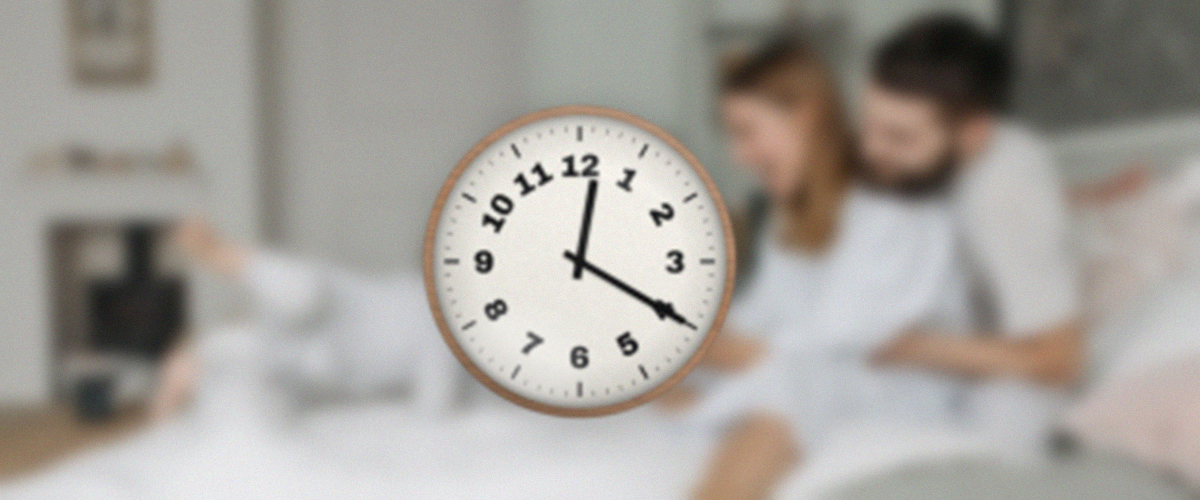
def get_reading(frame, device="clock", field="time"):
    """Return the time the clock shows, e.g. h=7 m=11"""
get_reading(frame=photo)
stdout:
h=12 m=20
